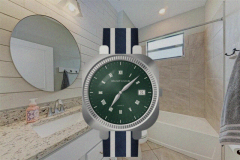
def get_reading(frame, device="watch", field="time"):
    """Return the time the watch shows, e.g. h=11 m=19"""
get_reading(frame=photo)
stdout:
h=7 m=8
